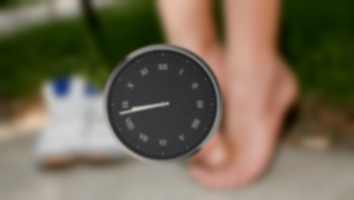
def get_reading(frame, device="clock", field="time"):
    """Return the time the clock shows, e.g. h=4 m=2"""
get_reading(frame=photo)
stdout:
h=8 m=43
